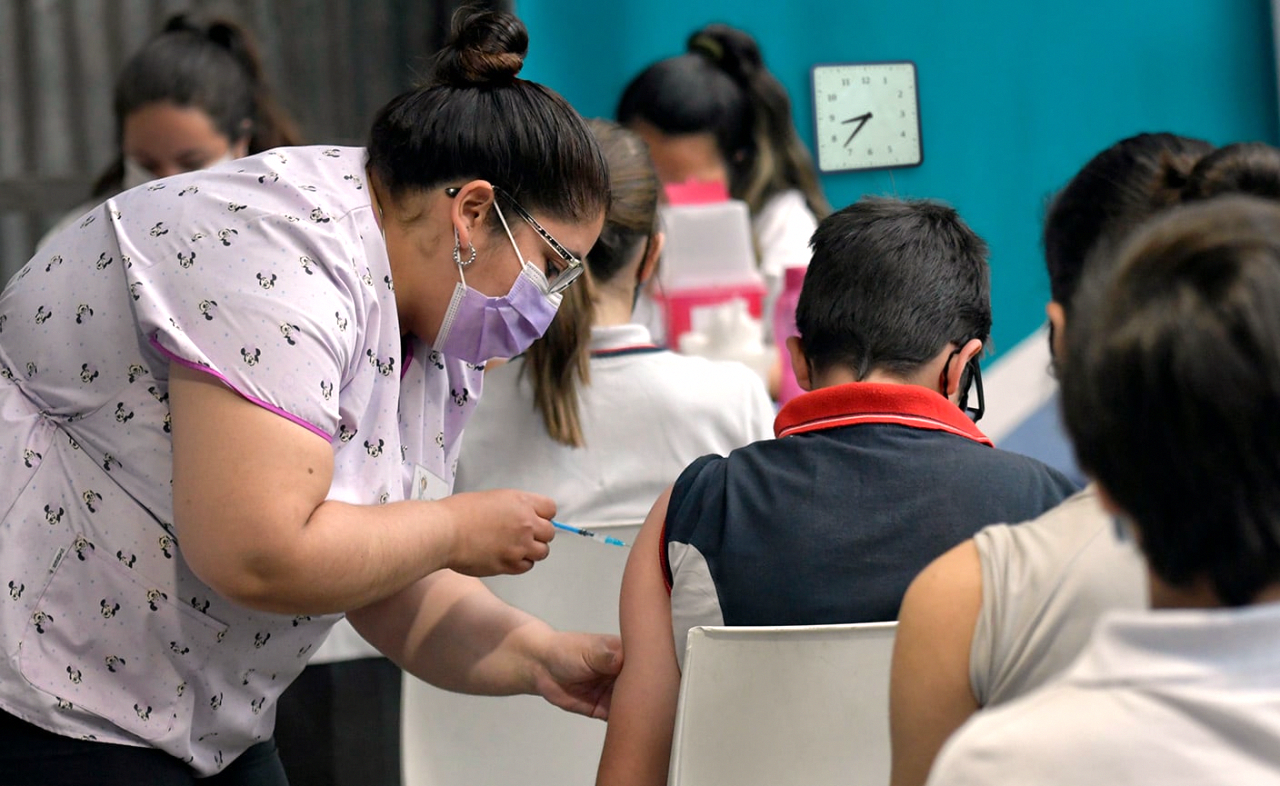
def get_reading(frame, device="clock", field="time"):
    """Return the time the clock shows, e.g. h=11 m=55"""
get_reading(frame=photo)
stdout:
h=8 m=37
